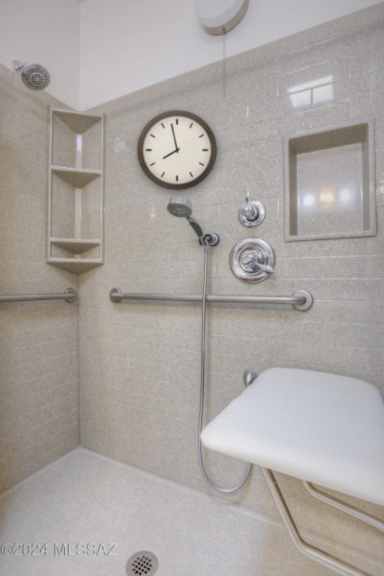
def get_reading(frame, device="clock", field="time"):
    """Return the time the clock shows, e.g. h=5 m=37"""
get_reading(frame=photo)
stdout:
h=7 m=58
